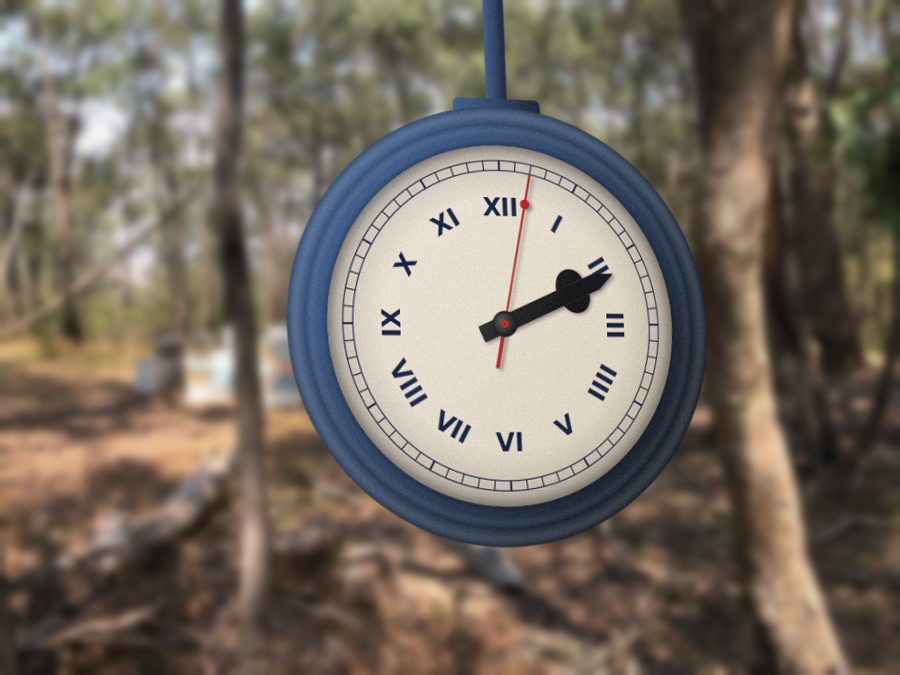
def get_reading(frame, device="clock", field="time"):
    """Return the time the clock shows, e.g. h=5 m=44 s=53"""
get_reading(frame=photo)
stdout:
h=2 m=11 s=2
